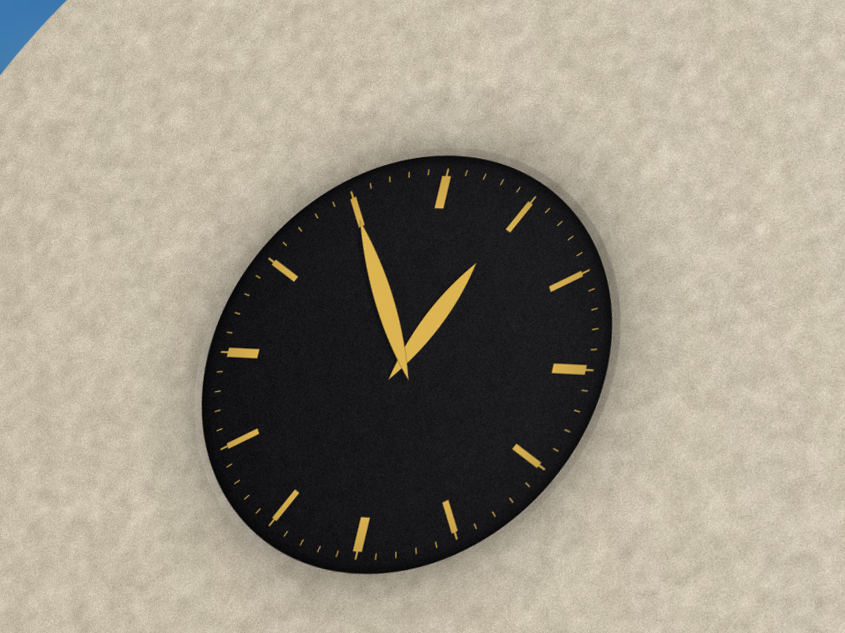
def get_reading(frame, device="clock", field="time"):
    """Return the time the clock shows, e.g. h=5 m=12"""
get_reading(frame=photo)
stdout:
h=12 m=55
